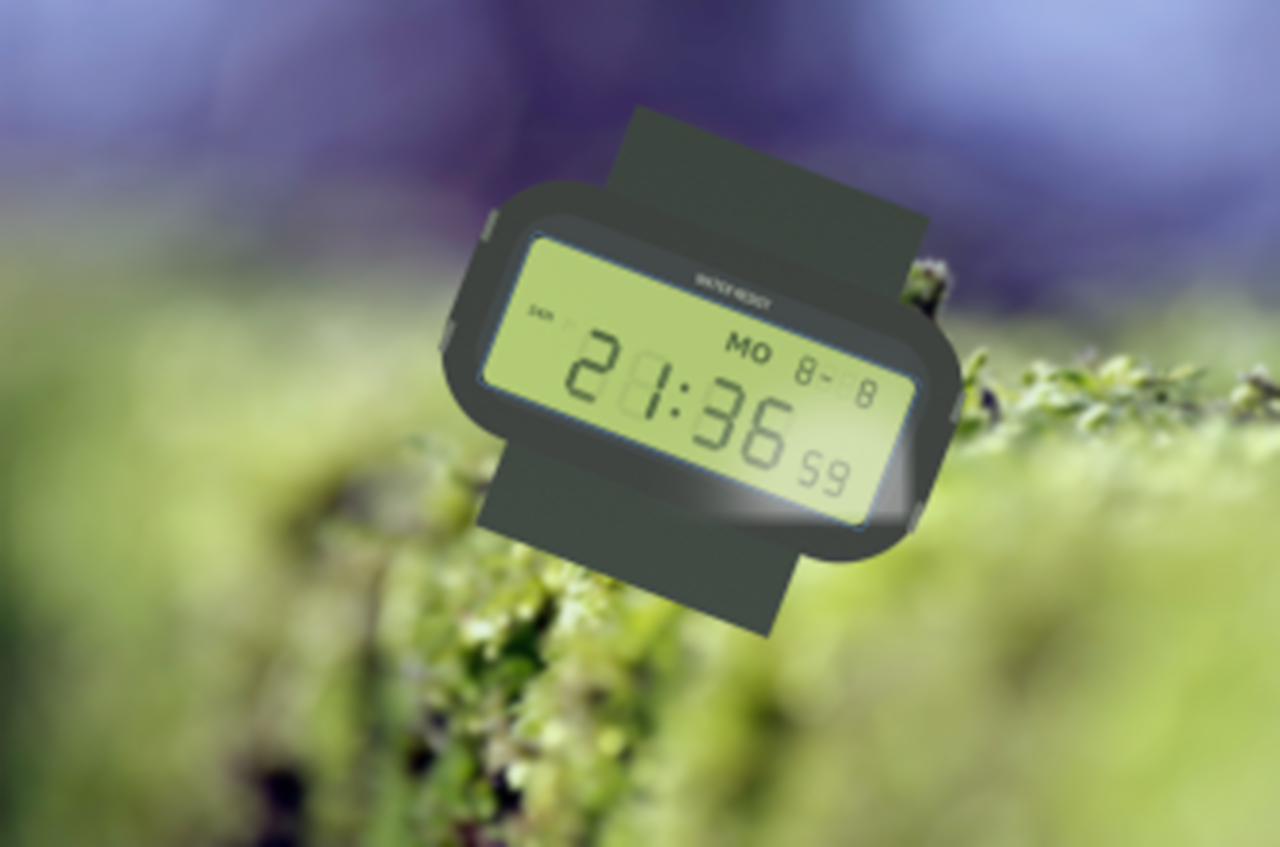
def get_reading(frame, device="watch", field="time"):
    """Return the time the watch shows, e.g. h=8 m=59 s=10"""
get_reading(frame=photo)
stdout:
h=21 m=36 s=59
